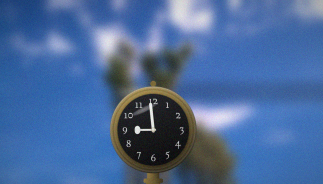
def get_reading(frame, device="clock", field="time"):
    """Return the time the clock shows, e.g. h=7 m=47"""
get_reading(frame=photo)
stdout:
h=8 m=59
